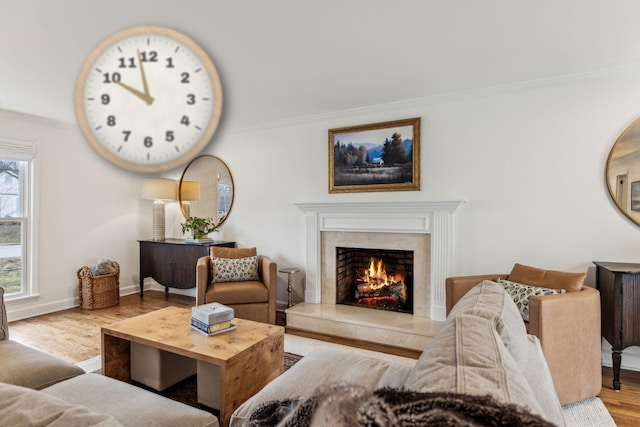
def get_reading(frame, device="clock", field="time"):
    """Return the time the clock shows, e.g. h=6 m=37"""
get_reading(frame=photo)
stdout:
h=9 m=58
